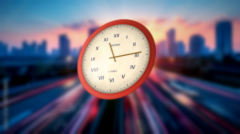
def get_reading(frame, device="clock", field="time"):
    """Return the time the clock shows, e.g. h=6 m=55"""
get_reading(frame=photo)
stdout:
h=11 m=14
